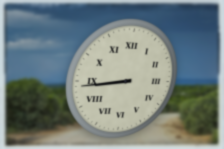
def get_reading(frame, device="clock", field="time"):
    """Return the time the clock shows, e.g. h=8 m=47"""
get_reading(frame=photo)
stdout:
h=8 m=44
